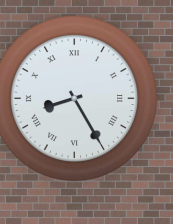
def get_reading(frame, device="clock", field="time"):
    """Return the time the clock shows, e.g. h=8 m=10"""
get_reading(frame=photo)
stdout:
h=8 m=25
